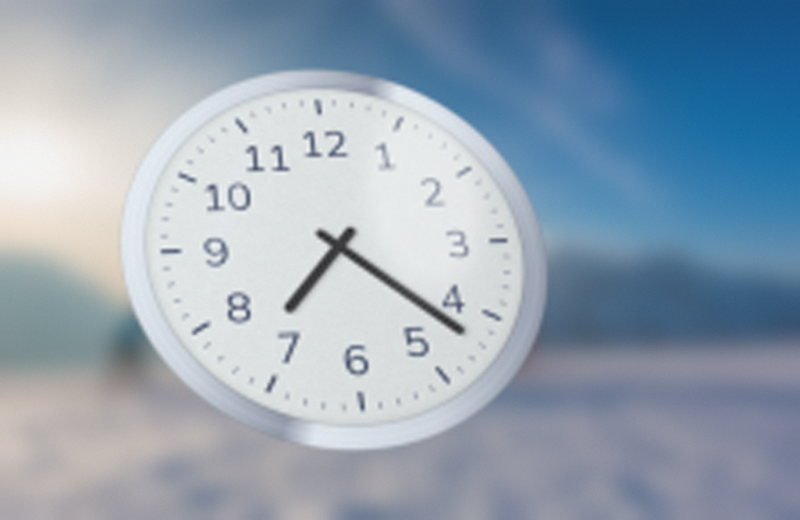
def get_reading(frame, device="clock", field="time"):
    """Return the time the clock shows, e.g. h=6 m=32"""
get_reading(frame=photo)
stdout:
h=7 m=22
